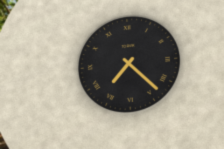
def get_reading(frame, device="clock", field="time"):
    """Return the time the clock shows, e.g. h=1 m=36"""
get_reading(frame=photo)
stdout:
h=7 m=23
